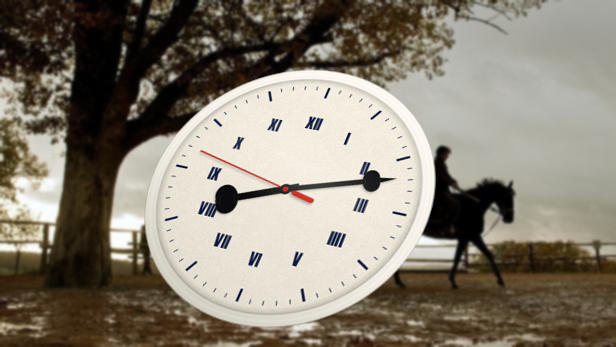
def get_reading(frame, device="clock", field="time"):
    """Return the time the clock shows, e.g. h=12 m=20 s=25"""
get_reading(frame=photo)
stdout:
h=8 m=11 s=47
